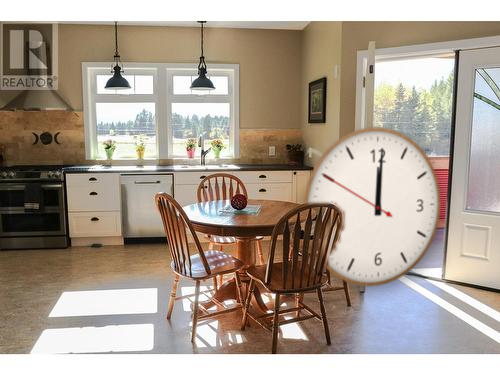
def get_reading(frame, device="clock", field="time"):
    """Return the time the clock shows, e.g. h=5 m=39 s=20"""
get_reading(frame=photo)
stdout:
h=12 m=0 s=50
